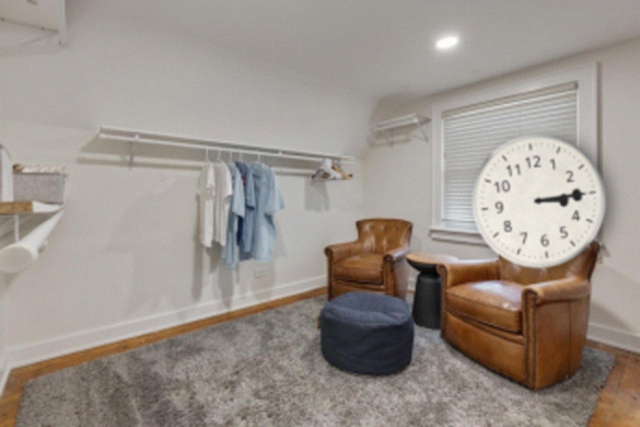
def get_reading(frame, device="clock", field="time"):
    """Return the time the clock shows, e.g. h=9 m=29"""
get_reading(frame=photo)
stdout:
h=3 m=15
